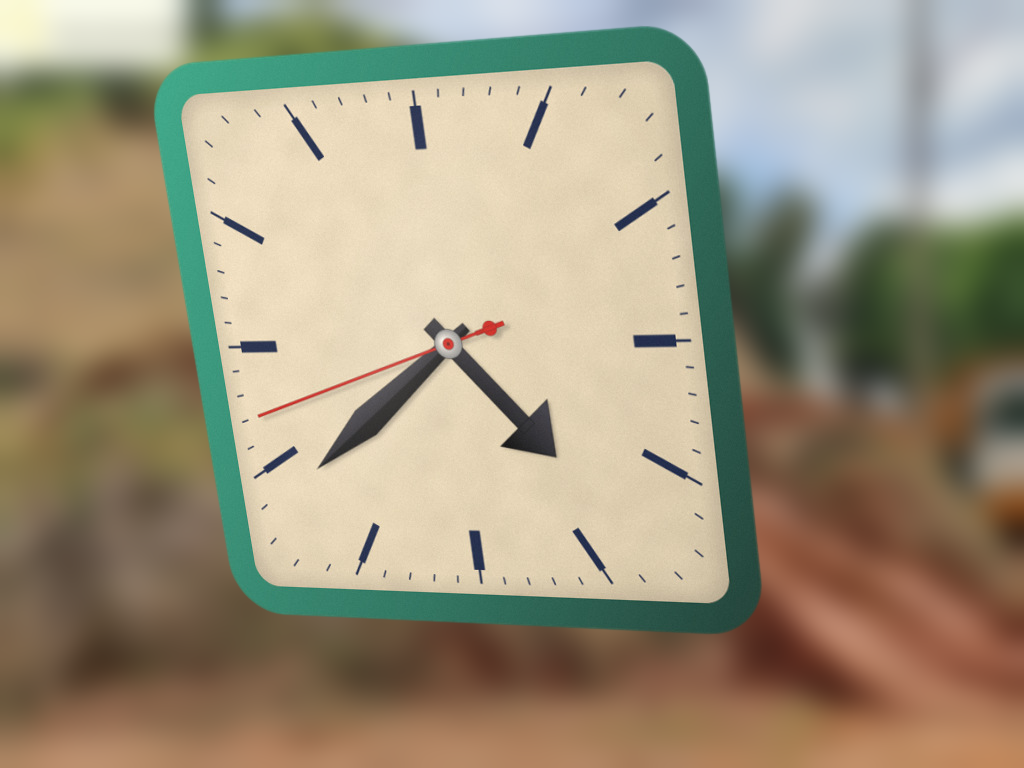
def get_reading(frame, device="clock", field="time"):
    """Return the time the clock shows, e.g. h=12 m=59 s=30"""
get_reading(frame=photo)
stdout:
h=4 m=38 s=42
